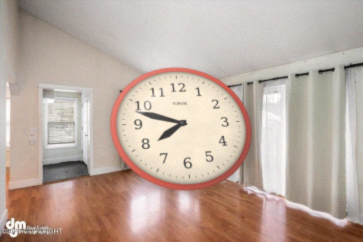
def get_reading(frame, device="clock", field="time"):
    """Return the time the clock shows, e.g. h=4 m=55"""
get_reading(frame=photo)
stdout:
h=7 m=48
